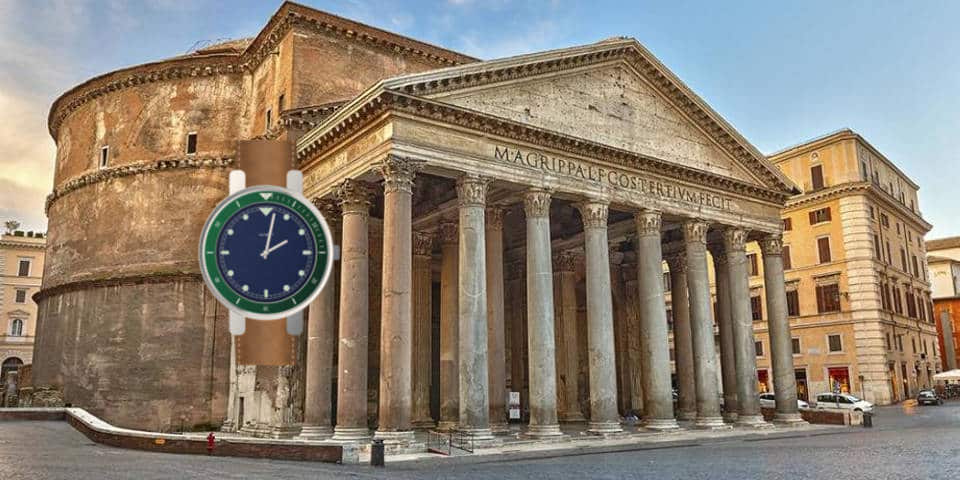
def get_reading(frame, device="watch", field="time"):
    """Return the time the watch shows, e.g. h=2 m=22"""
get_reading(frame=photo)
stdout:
h=2 m=2
